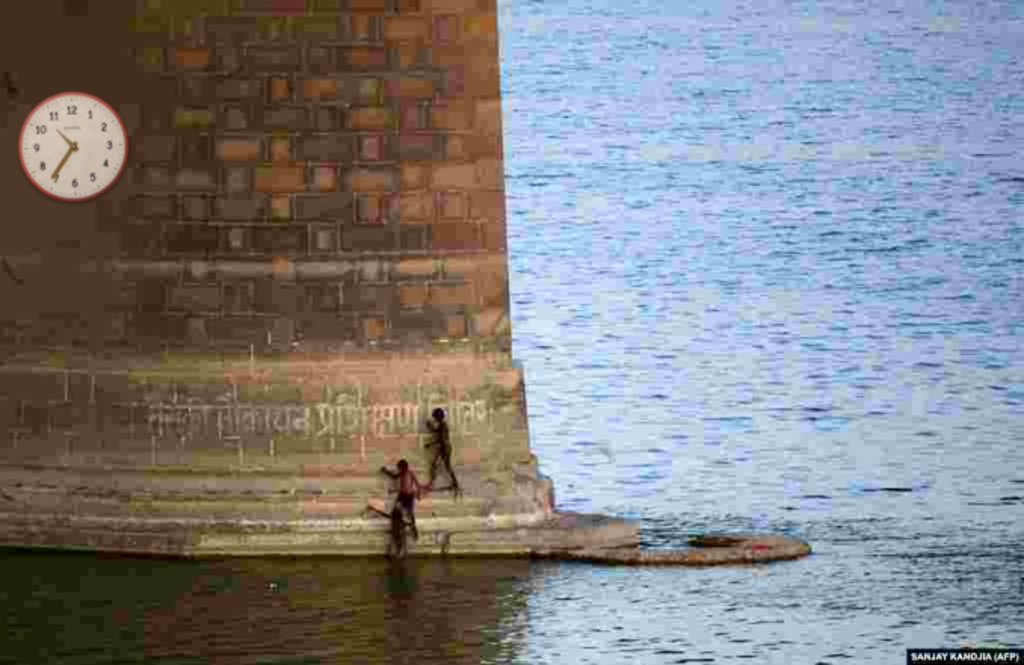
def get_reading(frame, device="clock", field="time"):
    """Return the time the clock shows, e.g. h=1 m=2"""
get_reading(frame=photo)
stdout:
h=10 m=36
